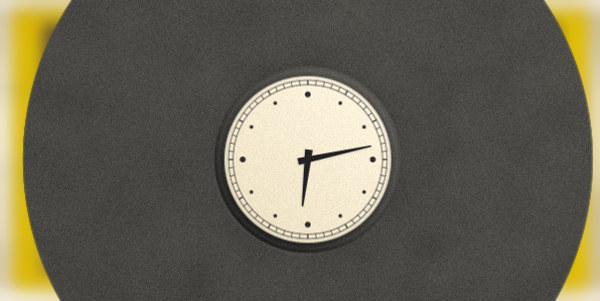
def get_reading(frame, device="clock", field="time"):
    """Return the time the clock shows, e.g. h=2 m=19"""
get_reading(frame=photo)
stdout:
h=6 m=13
